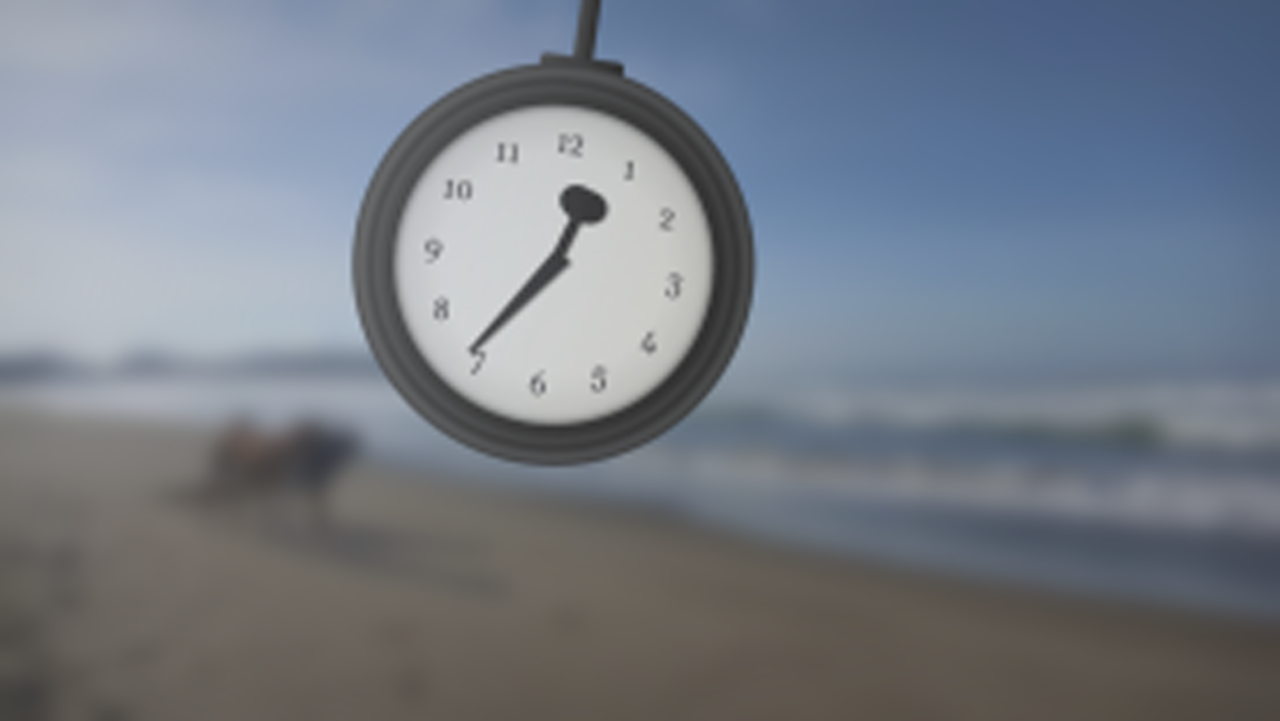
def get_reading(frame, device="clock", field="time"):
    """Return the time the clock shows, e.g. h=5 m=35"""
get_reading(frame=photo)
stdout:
h=12 m=36
